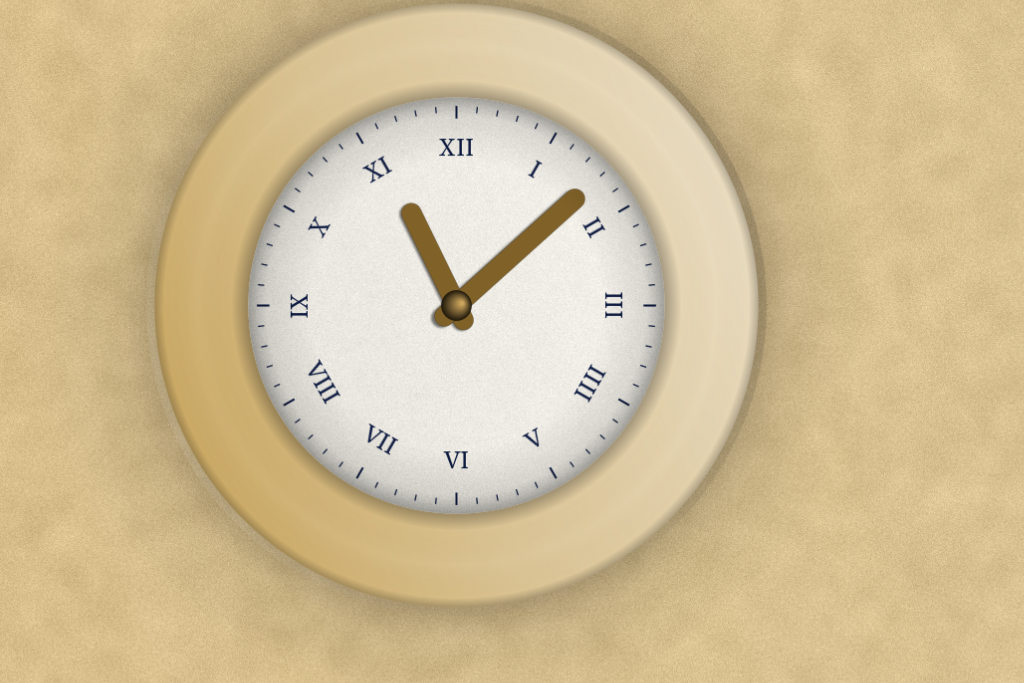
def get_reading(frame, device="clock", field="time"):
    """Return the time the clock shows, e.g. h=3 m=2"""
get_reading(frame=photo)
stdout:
h=11 m=8
